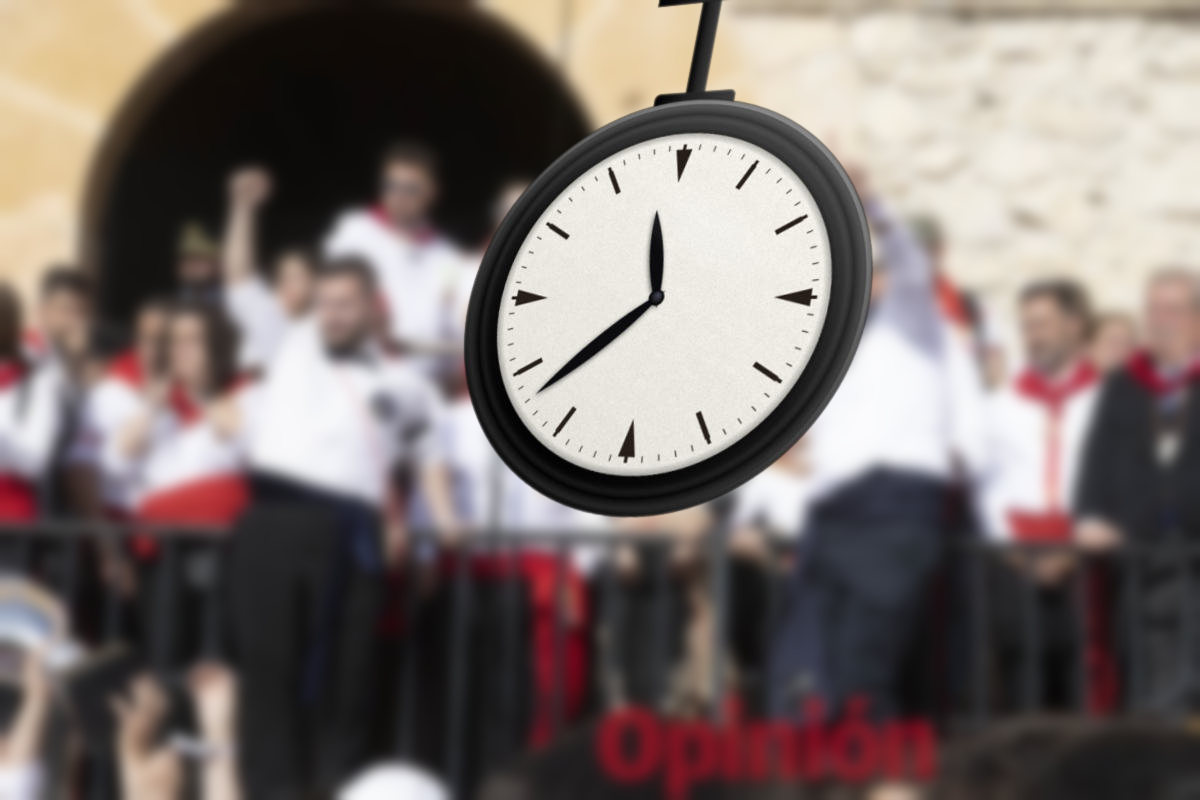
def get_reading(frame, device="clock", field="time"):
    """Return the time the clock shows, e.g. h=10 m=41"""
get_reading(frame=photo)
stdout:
h=11 m=38
